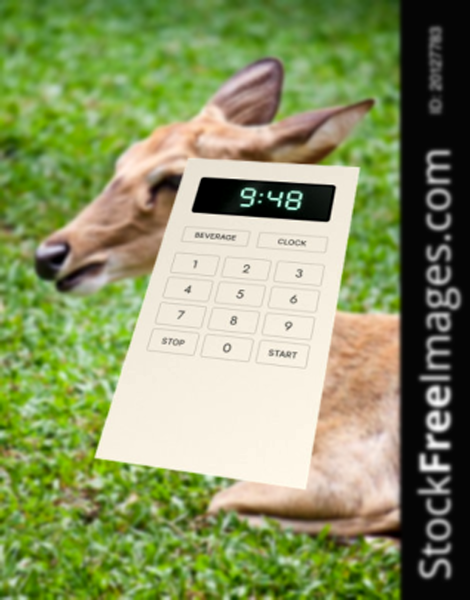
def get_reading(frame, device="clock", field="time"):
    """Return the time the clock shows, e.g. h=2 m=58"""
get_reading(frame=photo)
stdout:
h=9 m=48
